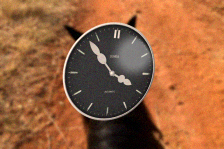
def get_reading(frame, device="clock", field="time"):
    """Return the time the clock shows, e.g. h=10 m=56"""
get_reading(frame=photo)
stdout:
h=3 m=53
